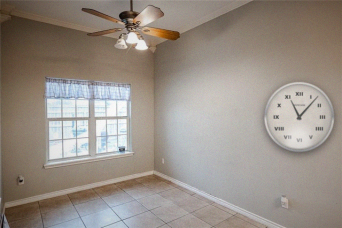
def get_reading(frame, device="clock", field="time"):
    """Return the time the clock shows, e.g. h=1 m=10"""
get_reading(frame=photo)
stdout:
h=11 m=7
